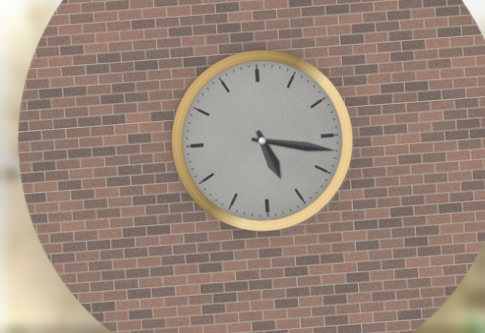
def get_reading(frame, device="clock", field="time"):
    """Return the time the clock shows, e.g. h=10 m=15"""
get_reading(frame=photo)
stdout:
h=5 m=17
